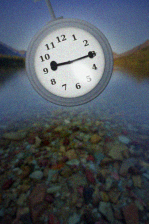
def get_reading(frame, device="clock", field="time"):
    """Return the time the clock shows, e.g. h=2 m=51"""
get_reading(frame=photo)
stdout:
h=9 m=15
